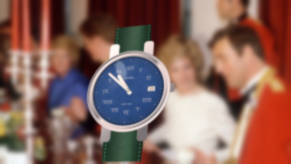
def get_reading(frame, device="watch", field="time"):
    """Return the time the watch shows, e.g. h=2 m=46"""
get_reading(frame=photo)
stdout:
h=10 m=52
